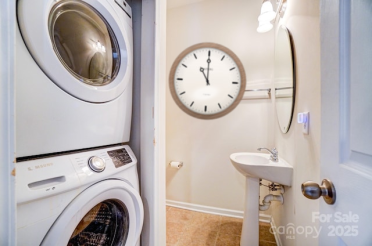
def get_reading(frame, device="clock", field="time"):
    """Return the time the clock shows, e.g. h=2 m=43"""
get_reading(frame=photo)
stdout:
h=11 m=0
